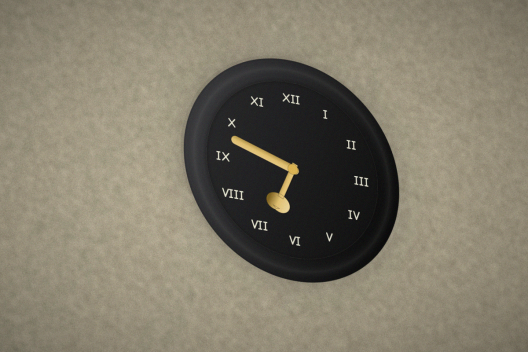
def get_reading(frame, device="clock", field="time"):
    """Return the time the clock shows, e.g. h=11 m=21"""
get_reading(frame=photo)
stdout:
h=6 m=48
